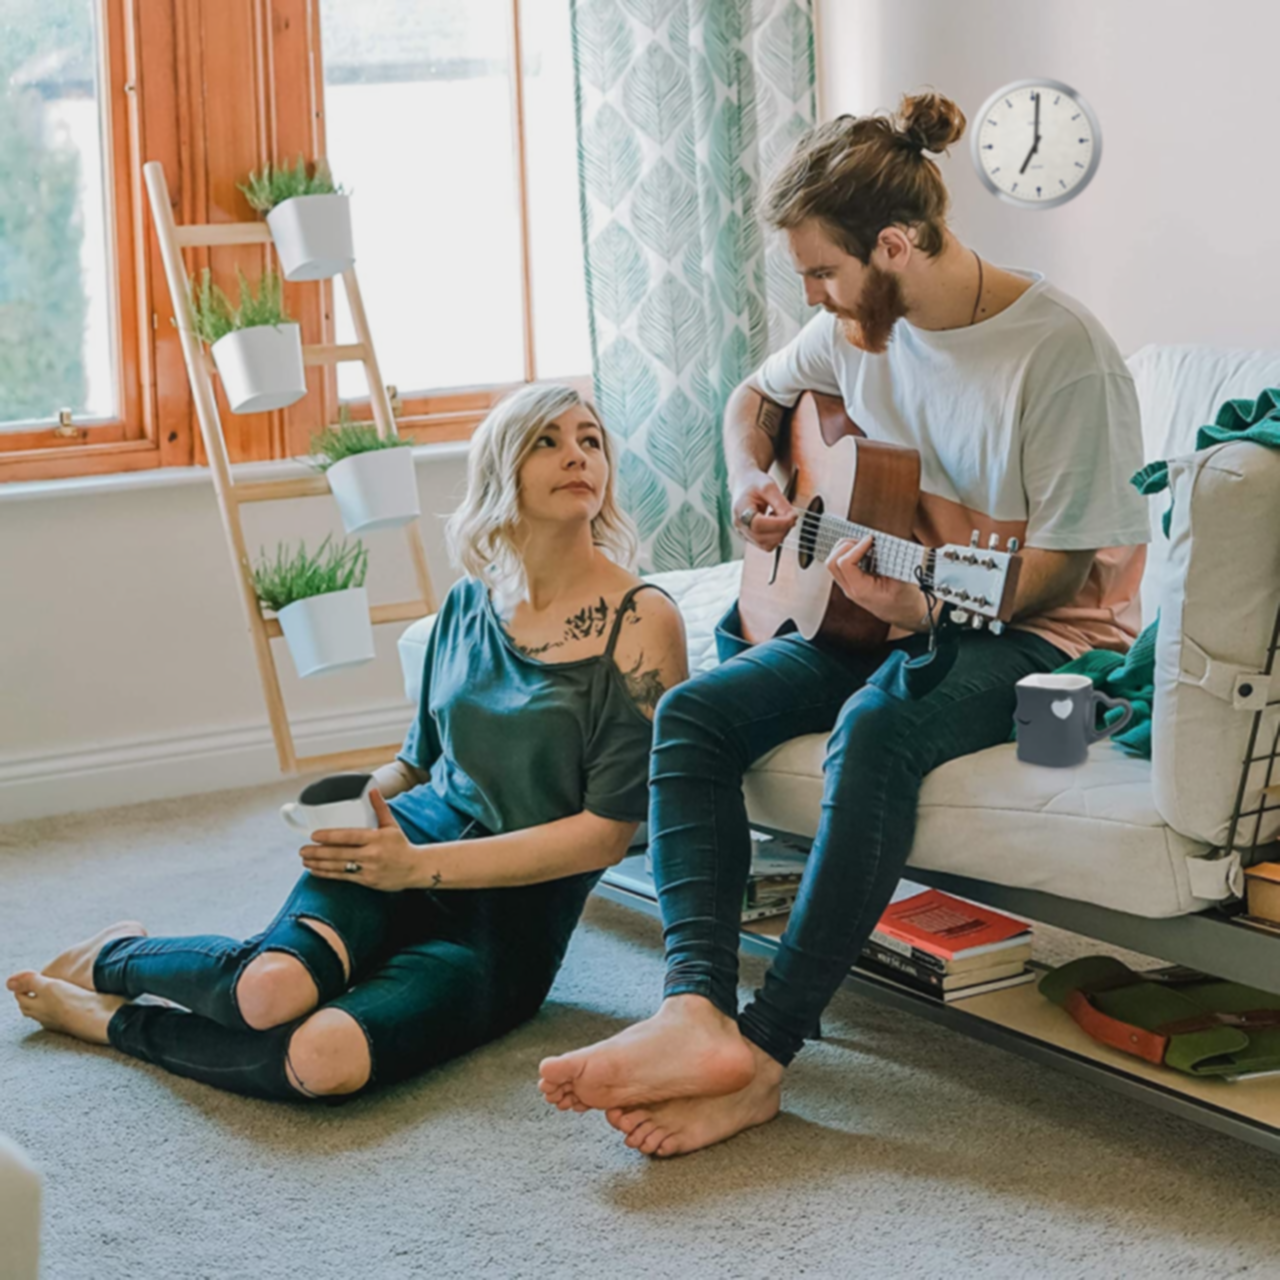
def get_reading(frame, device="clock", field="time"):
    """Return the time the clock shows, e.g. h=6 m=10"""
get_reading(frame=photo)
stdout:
h=7 m=1
